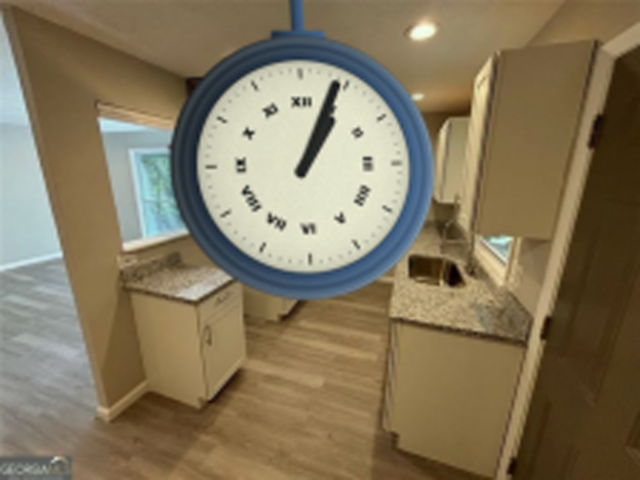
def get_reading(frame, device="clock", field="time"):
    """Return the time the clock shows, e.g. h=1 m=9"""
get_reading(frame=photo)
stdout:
h=1 m=4
